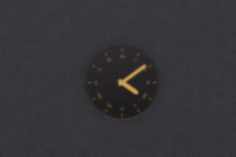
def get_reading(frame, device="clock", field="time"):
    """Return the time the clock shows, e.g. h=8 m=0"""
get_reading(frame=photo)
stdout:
h=4 m=9
